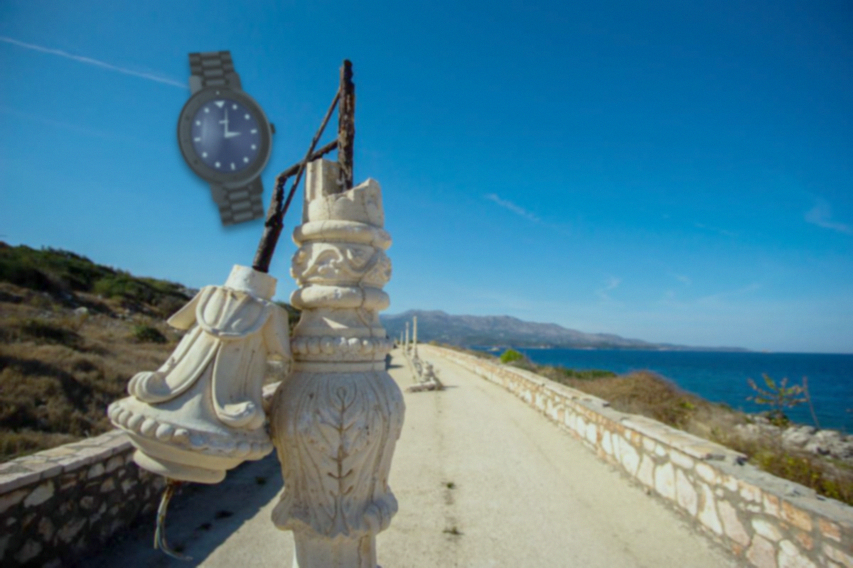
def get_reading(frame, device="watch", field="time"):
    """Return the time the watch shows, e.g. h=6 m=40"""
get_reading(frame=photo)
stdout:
h=3 m=2
